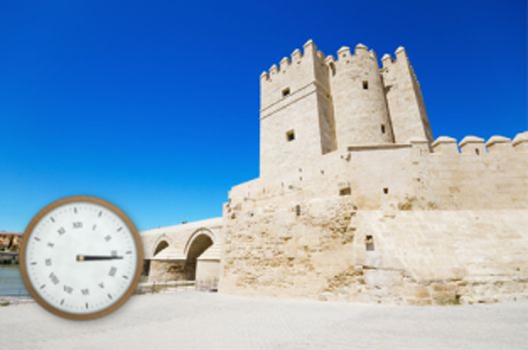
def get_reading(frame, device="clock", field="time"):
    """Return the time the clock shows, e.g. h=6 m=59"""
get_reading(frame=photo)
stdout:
h=3 m=16
